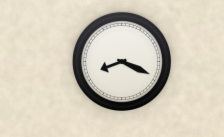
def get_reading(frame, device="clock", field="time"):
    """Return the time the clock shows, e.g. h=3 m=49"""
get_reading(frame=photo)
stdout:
h=8 m=19
